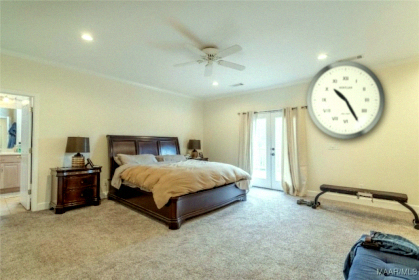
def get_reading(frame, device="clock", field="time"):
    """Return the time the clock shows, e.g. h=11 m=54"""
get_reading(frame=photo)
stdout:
h=10 m=25
